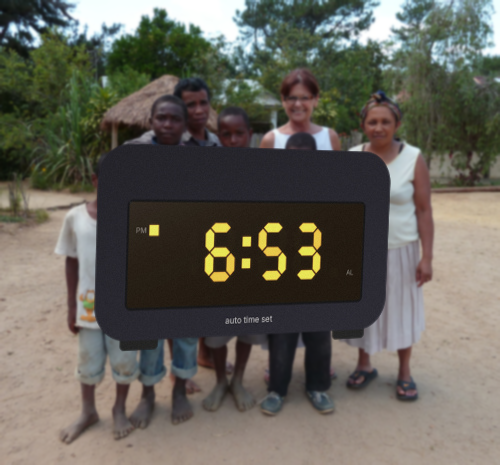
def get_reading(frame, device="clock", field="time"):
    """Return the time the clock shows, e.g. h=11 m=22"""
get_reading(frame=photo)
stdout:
h=6 m=53
